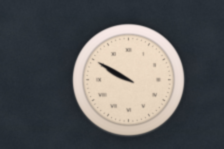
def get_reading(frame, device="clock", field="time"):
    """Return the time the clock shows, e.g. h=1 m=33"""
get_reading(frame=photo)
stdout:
h=9 m=50
